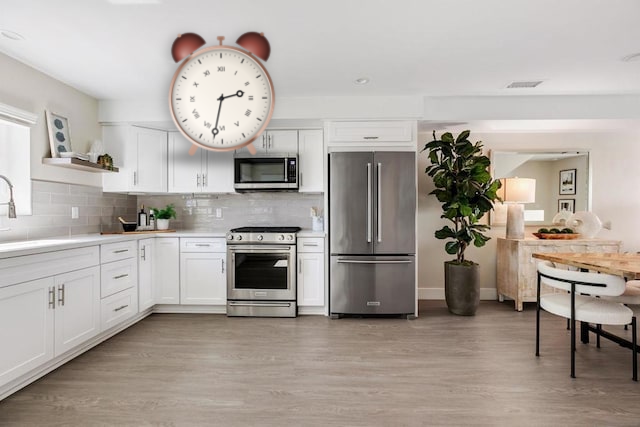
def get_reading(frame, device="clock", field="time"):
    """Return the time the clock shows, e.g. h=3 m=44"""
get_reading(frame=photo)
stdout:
h=2 m=32
